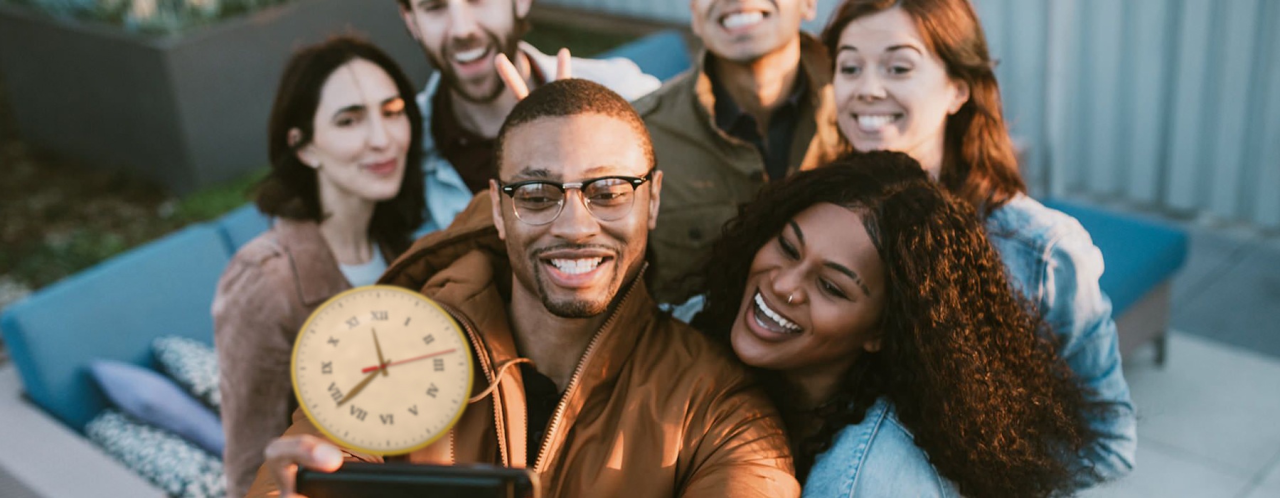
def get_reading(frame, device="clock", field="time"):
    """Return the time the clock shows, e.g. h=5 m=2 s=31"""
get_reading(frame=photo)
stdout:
h=11 m=38 s=13
